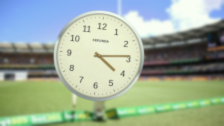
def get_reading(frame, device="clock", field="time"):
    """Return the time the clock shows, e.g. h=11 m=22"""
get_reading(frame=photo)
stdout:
h=4 m=14
